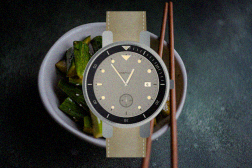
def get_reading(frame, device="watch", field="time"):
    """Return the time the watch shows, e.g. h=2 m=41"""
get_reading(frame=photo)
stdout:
h=12 m=54
